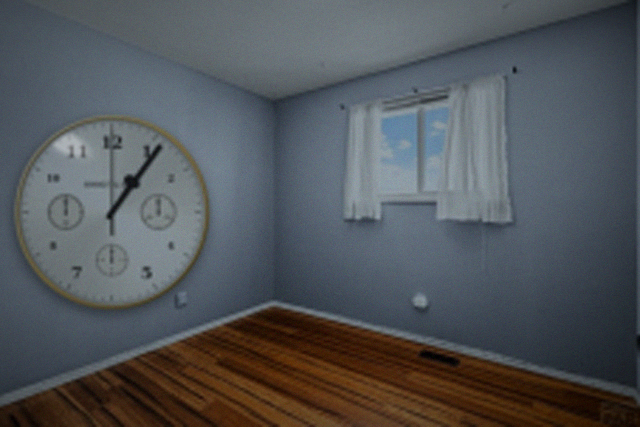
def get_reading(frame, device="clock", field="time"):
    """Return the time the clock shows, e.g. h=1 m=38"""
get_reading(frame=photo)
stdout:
h=1 m=6
